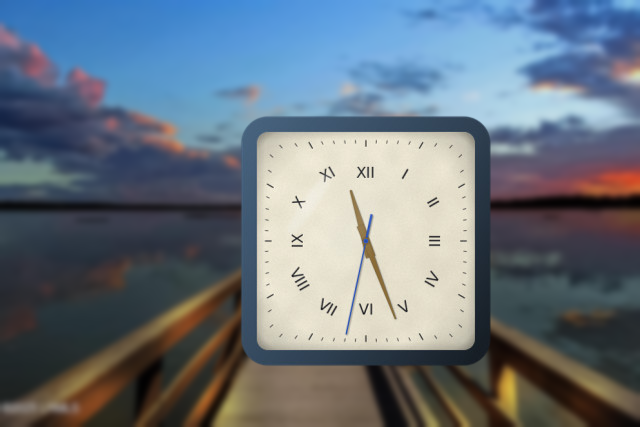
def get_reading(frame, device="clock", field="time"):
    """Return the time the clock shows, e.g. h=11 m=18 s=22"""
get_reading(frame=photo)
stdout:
h=11 m=26 s=32
